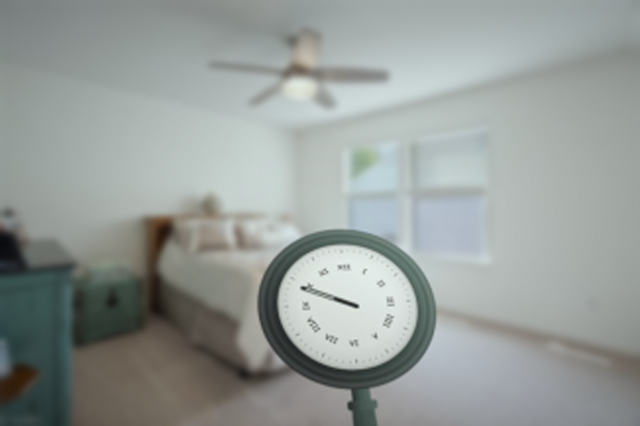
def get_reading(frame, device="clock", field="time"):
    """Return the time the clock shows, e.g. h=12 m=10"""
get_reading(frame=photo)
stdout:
h=9 m=49
